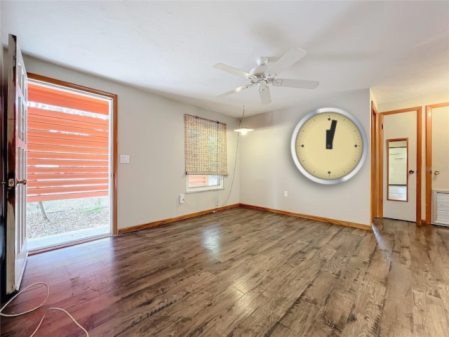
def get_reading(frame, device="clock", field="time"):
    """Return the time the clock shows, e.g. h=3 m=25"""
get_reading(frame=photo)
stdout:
h=12 m=2
